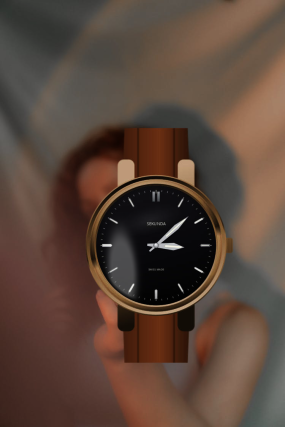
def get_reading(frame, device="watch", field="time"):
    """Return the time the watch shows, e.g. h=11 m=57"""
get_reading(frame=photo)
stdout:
h=3 m=8
